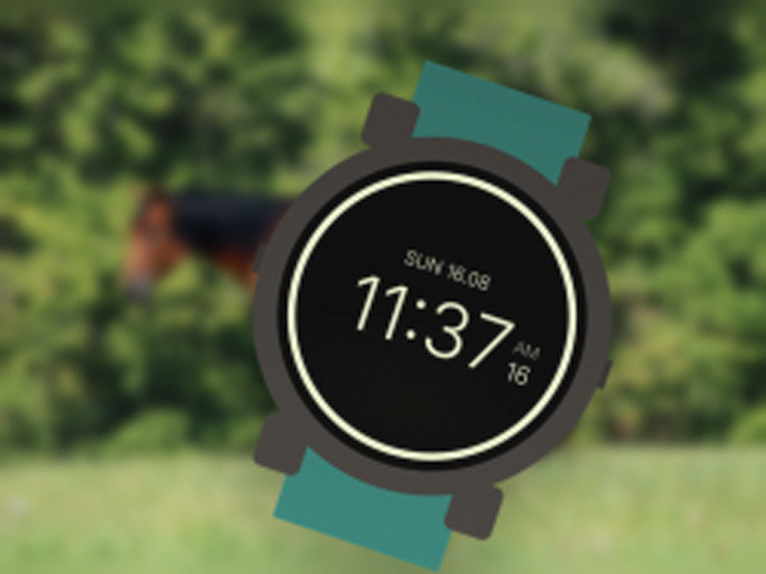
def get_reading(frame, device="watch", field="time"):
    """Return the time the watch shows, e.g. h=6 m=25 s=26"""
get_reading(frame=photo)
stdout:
h=11 m=37 s=16
